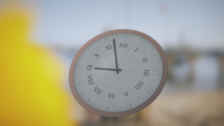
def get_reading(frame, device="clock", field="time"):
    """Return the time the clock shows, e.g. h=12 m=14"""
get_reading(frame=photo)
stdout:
h=8 m=57
